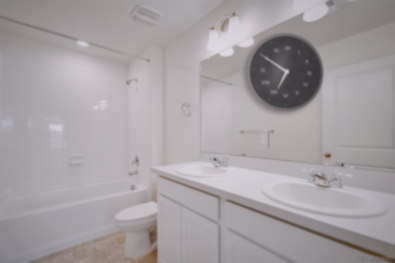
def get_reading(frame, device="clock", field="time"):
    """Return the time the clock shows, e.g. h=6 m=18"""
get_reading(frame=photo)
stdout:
h=6 m=50
